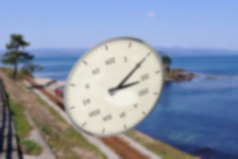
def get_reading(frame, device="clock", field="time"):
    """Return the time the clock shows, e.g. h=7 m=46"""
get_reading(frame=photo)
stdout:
h=3 m=10
